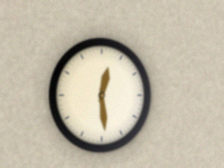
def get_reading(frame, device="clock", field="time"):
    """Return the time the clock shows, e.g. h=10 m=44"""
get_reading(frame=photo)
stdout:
h=12 m=29
